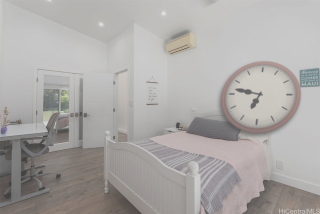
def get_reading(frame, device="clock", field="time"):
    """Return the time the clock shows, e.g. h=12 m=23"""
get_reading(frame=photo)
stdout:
h=6 m=47
